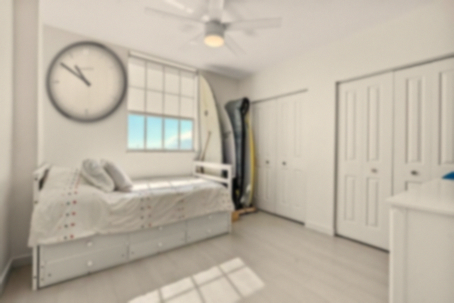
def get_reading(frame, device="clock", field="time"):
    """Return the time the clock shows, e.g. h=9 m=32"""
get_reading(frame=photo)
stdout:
h=10 m=51
